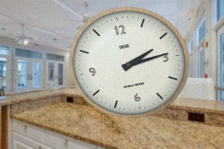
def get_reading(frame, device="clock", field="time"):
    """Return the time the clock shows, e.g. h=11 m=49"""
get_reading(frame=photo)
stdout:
h=2 m=14
